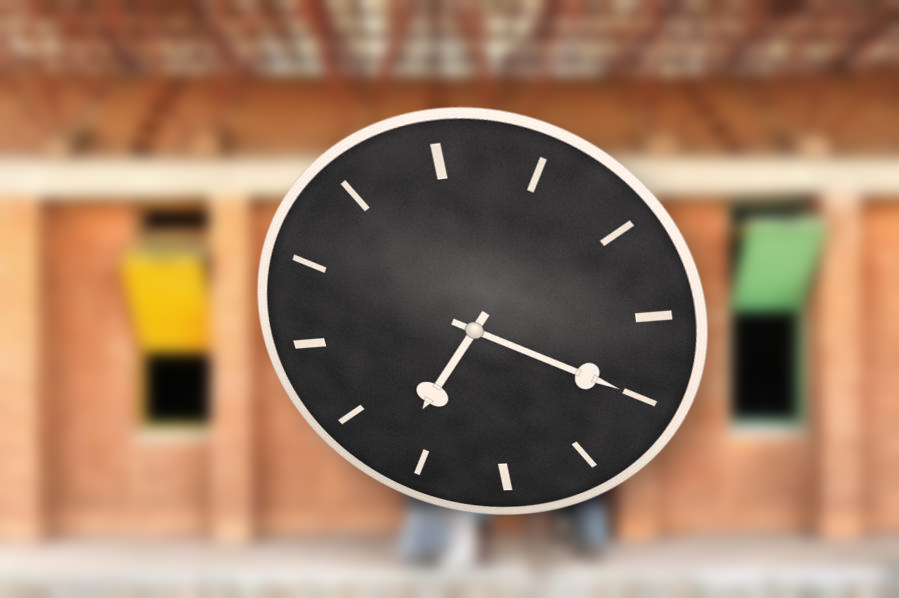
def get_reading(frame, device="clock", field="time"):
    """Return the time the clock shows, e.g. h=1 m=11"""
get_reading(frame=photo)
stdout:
h=7 m=20
